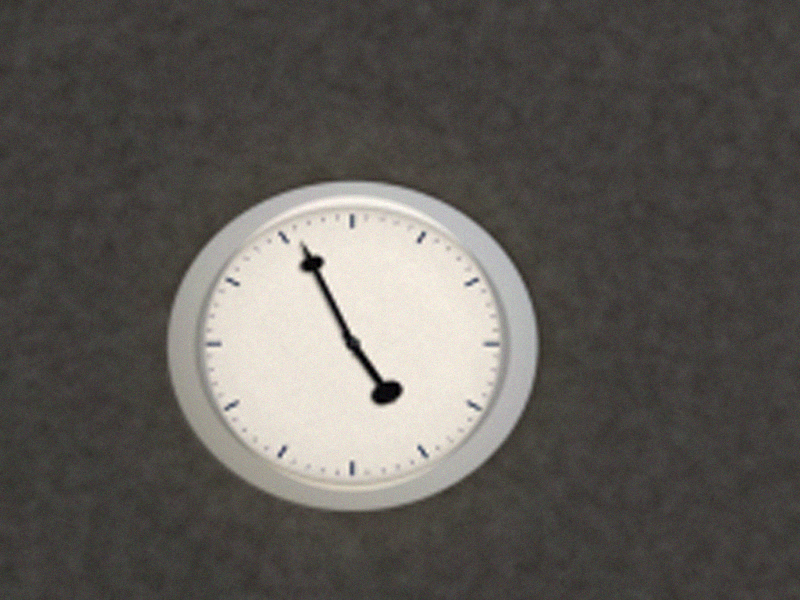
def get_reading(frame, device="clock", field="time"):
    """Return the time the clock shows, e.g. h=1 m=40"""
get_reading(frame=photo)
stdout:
h=4 m=56
